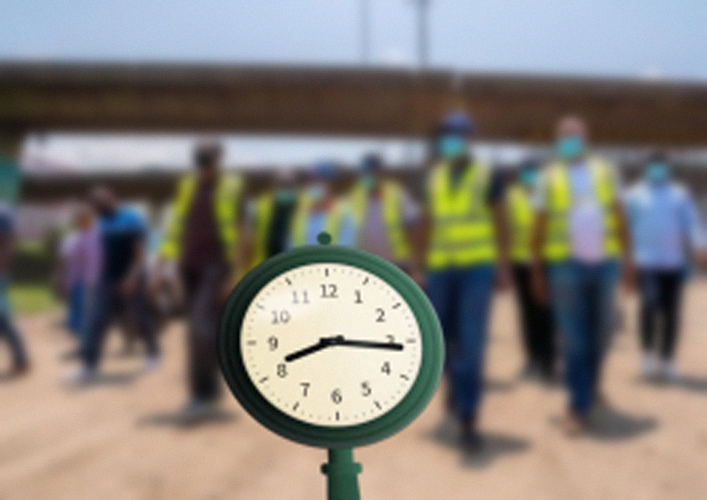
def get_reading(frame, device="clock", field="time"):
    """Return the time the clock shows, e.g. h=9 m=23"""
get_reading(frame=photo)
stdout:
h=8 m=16
